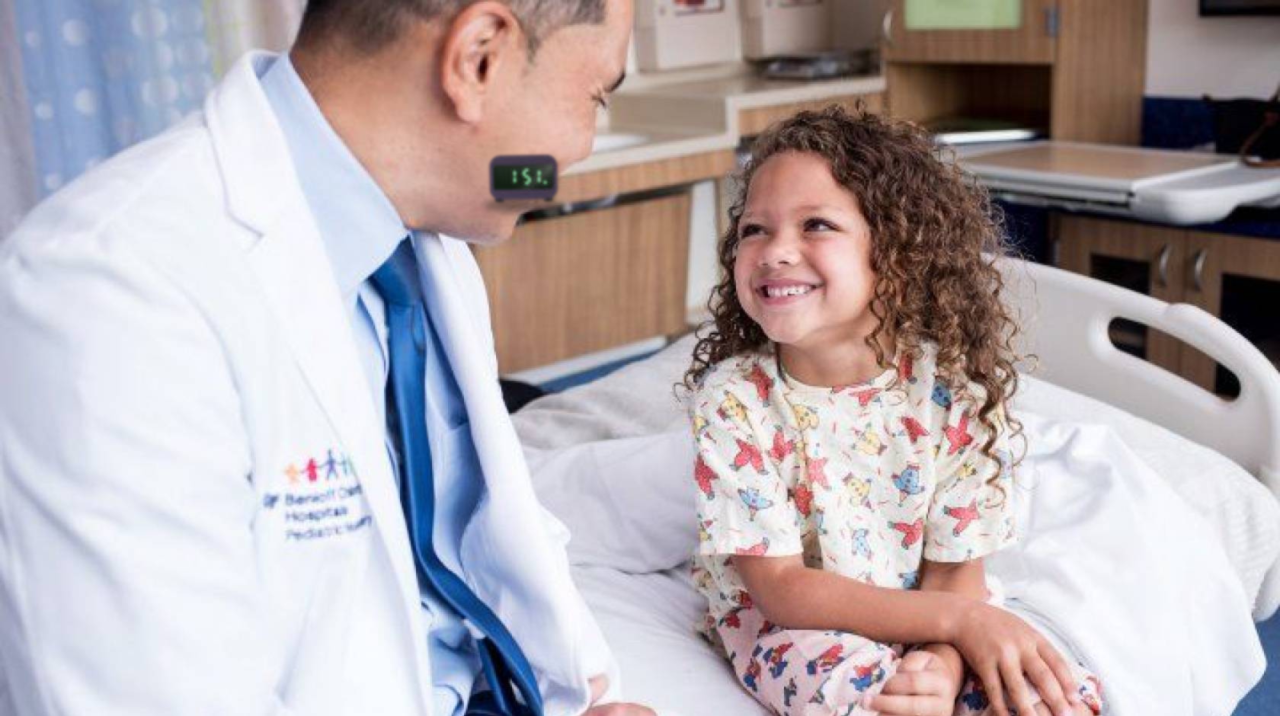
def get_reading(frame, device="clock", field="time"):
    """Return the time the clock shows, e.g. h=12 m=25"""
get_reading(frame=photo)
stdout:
h=1 m=51
